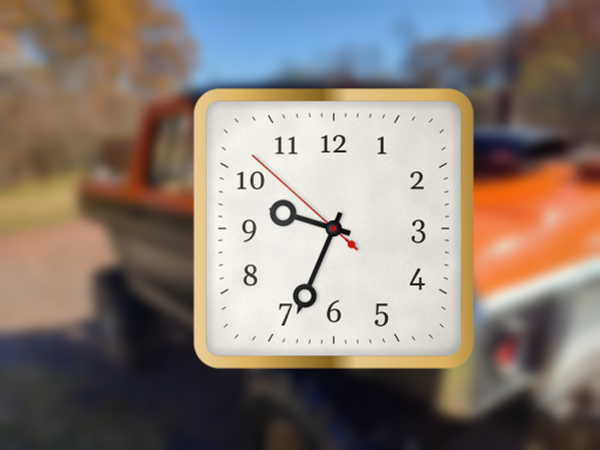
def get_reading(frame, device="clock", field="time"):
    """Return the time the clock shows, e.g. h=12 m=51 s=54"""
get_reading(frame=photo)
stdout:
h=9 m=33 s=52
